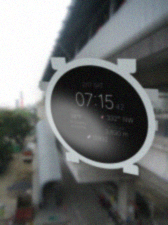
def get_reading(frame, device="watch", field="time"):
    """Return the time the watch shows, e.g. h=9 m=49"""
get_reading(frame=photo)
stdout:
h=7 m=15
